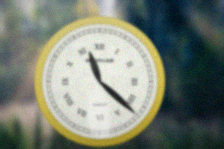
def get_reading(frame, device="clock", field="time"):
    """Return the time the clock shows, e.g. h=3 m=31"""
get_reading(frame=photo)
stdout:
h=11 m=22
